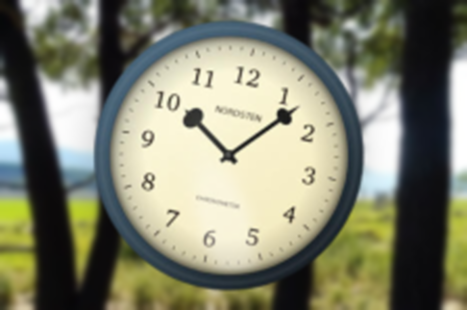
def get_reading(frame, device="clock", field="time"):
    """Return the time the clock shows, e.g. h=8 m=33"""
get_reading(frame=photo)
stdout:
h=10 m=7
